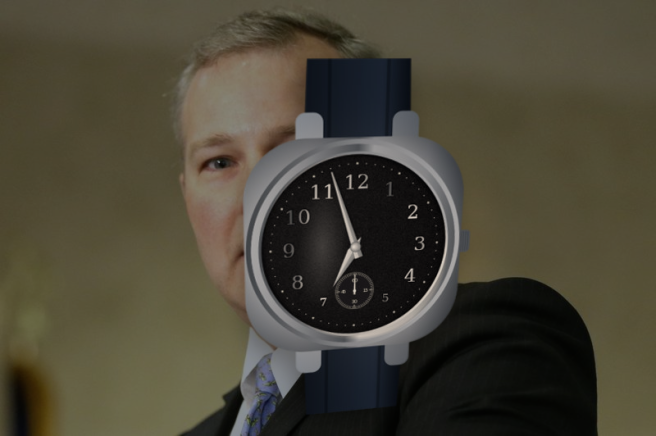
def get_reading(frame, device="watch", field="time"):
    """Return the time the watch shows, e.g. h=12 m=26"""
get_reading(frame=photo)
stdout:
h=6 m=57
